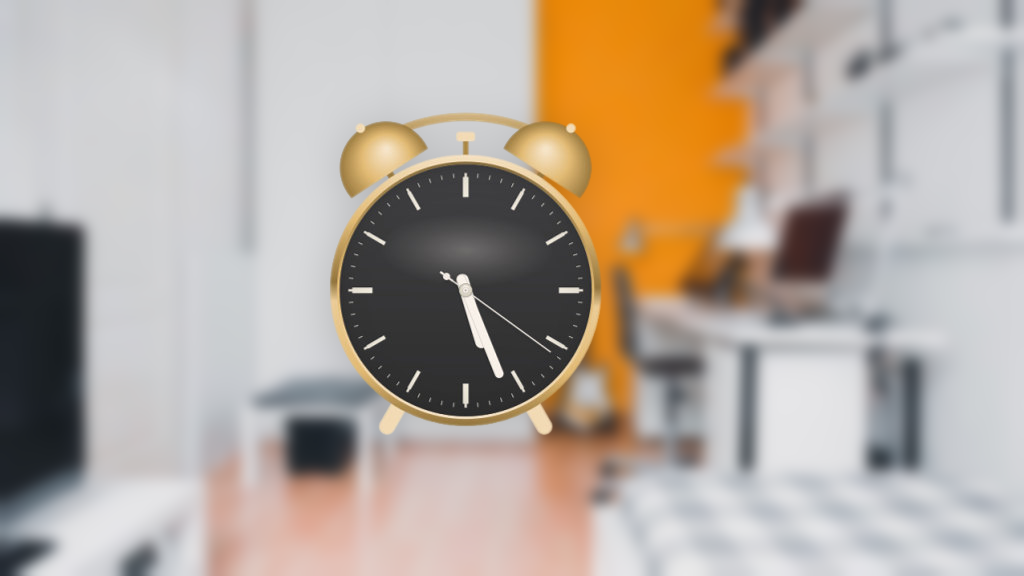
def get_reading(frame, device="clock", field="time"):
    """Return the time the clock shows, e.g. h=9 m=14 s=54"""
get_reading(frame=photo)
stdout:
h=5 m=26 s=21
